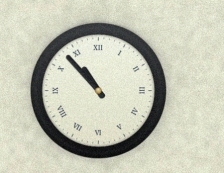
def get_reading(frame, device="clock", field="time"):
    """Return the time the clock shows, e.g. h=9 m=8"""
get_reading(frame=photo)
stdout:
h=10 m=53
